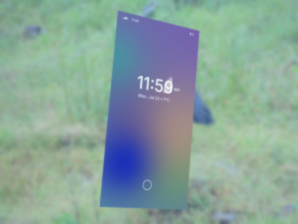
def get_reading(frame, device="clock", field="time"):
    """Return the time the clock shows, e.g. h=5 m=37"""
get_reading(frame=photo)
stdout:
h=11 m=59
